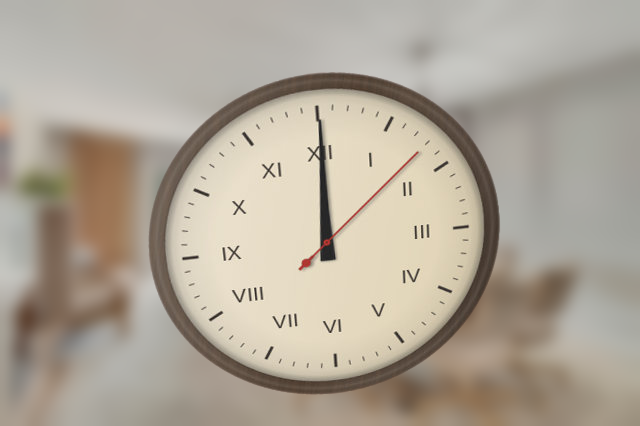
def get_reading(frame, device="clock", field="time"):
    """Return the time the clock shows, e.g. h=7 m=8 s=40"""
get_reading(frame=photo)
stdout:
h=12 m=0 s=8
